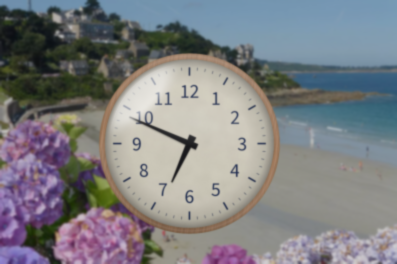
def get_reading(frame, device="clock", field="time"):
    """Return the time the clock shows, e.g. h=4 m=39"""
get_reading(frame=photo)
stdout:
h=6 m=49
